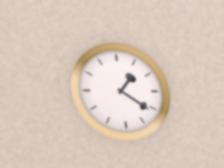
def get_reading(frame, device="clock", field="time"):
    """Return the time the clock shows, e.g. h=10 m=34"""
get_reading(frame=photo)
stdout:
h=1 m=21
